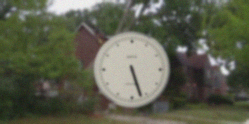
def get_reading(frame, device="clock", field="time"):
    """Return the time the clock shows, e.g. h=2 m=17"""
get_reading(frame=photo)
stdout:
h=5 m=27
